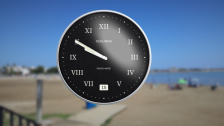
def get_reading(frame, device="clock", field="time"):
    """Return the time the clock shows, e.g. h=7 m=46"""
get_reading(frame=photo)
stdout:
h=9 m=50
